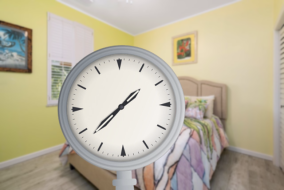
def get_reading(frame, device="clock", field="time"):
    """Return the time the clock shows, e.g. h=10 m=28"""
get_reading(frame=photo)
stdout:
h=1 m=38
